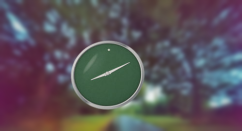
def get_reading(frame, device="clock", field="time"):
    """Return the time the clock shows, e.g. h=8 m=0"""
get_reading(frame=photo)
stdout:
h=8 m=10
